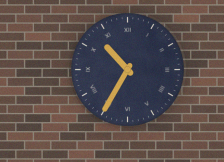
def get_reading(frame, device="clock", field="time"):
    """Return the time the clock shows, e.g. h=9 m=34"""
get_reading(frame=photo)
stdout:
h=10 m=35
